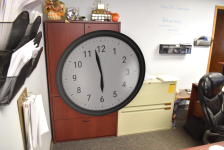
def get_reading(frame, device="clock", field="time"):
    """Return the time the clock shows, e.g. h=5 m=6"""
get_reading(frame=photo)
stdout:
h=5 m=58
